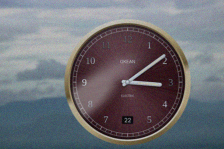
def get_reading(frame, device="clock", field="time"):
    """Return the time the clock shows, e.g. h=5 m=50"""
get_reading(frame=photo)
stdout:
h=3 m=9
